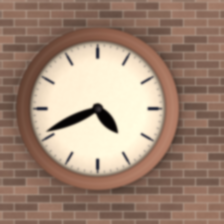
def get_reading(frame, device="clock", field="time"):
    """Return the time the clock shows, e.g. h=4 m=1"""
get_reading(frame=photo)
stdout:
h=4 m=41
